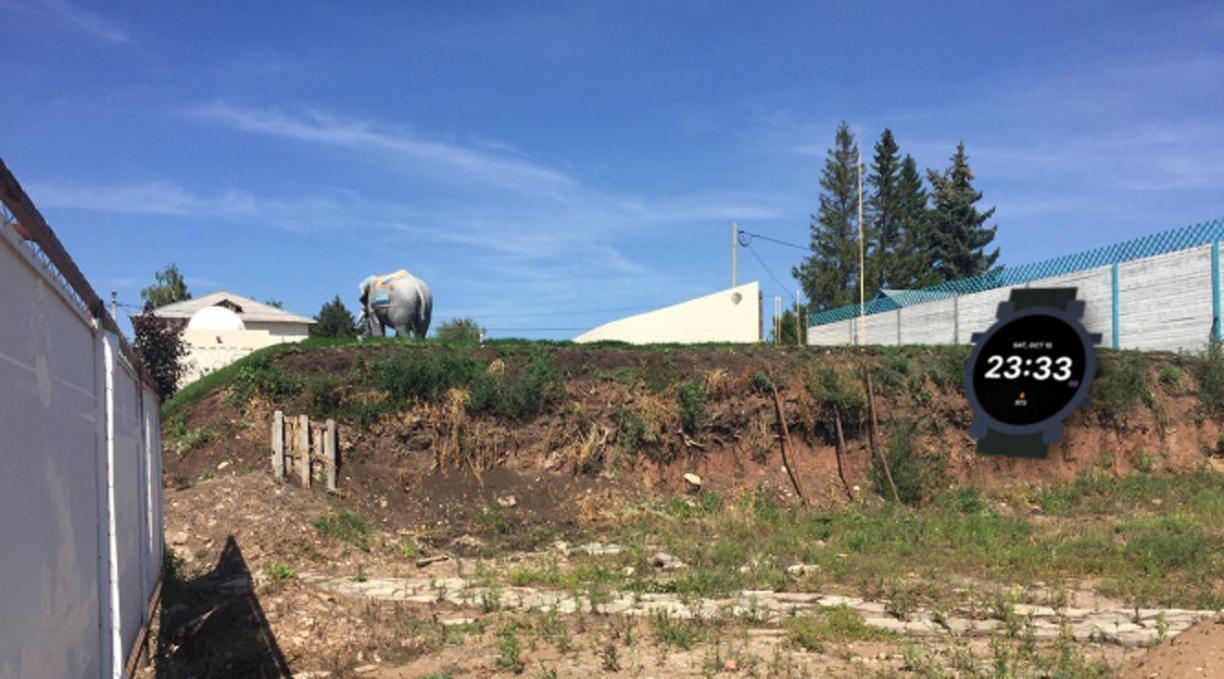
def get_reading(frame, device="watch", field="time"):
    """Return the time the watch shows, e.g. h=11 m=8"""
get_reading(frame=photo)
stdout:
h=23 m=33
